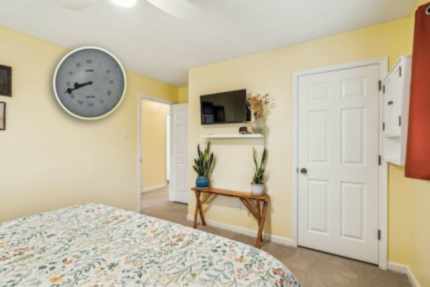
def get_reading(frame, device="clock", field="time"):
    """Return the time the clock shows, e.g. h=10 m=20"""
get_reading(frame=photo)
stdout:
h=8 m=42
